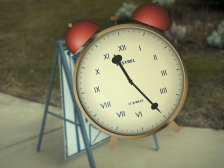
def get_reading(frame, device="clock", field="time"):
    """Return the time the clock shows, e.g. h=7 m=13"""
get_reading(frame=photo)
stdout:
h=11 m=25
